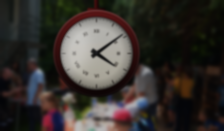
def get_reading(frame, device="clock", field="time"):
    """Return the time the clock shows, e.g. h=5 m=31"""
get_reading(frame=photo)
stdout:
h=4 m=9
